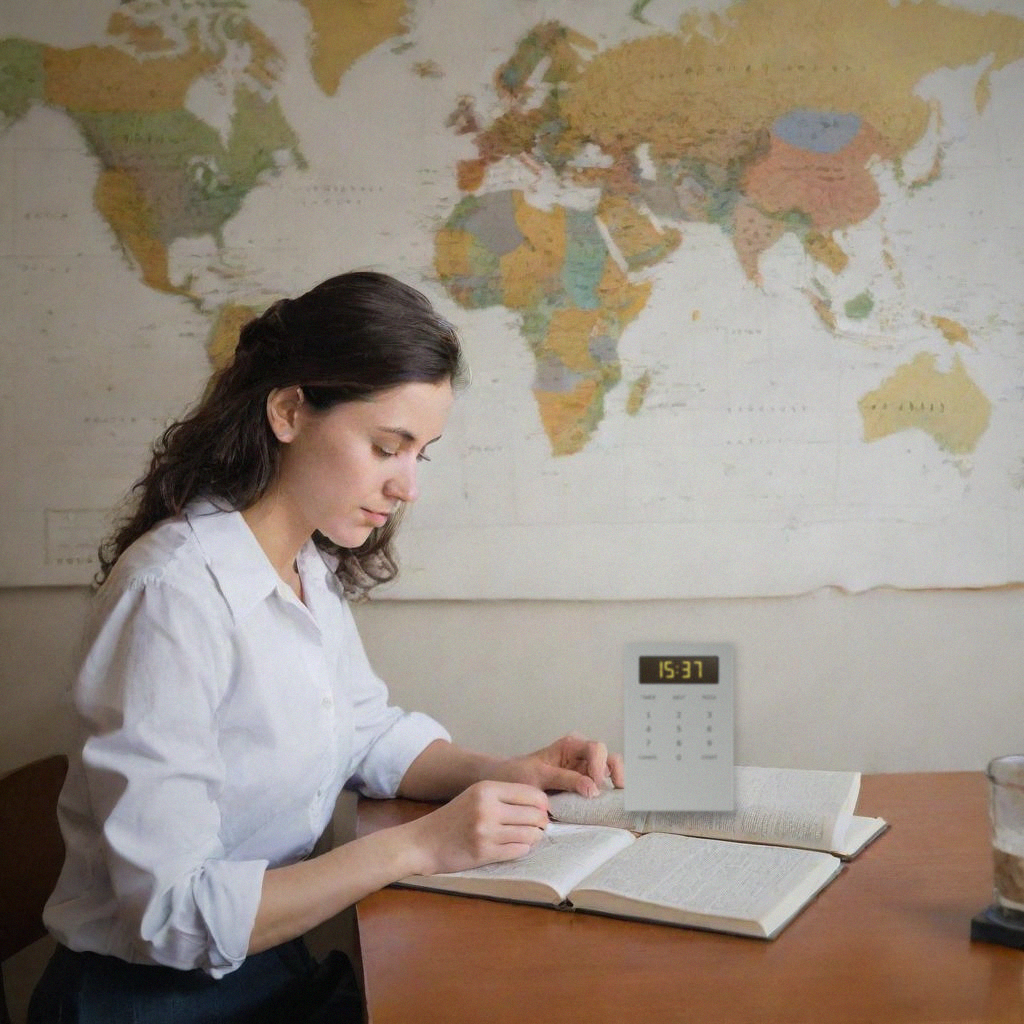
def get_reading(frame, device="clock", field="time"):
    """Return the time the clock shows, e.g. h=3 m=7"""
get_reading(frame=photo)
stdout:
h=15 m=37
